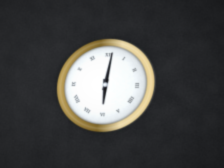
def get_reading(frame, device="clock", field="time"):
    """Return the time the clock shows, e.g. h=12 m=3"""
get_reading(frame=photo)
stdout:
h=6 m=1
